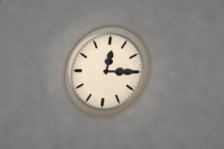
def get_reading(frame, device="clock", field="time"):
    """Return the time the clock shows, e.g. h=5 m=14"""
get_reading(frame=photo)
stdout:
h=12 m=15
